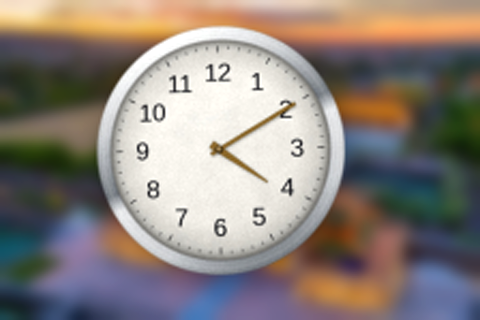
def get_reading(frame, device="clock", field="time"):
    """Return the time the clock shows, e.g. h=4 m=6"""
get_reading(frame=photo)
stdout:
h=4 m=10
